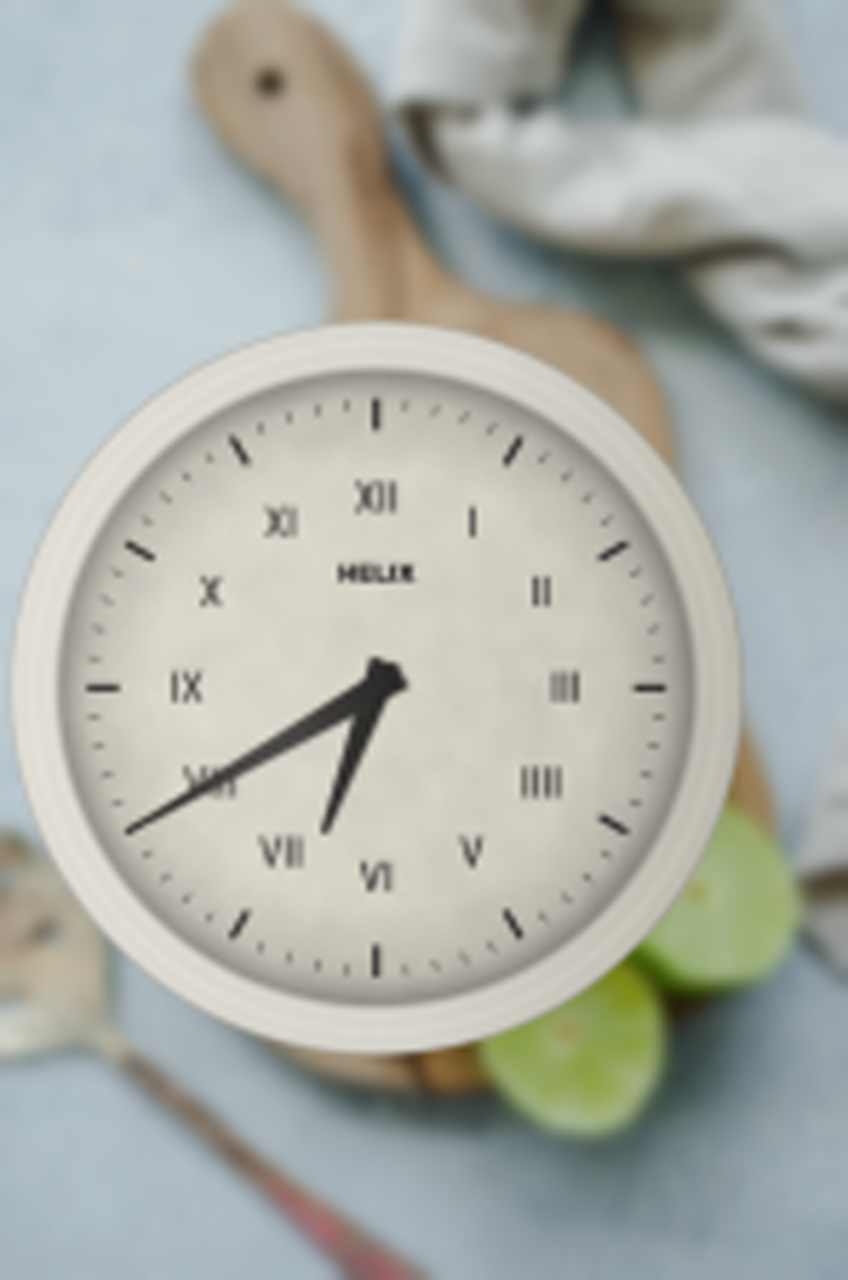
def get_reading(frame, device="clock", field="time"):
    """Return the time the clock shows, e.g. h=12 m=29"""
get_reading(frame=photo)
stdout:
h=6 m=40
